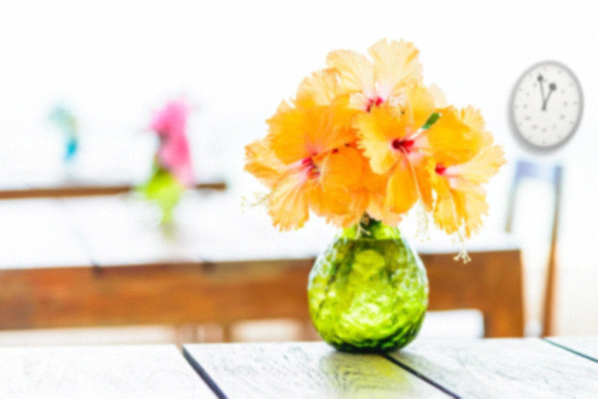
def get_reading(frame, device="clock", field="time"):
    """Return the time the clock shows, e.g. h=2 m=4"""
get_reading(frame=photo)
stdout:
h=12 m=58
